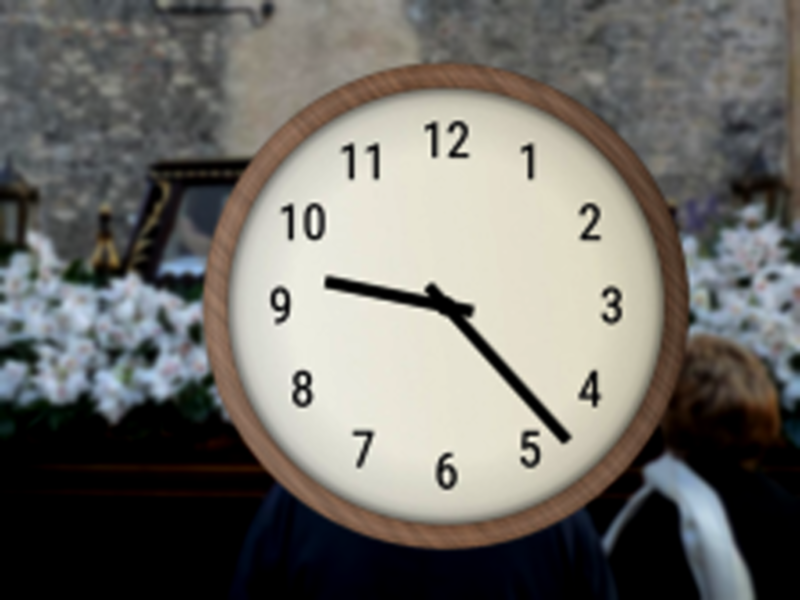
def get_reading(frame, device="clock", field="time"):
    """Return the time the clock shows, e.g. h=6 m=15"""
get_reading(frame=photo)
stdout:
h=9 m=23
